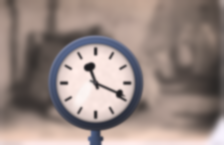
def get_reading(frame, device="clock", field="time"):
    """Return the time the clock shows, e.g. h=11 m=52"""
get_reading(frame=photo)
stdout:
h=11 m=19
